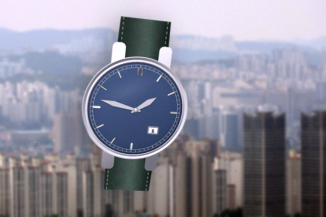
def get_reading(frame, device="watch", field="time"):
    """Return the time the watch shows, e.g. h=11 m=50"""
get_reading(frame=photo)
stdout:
h=1 m=47
